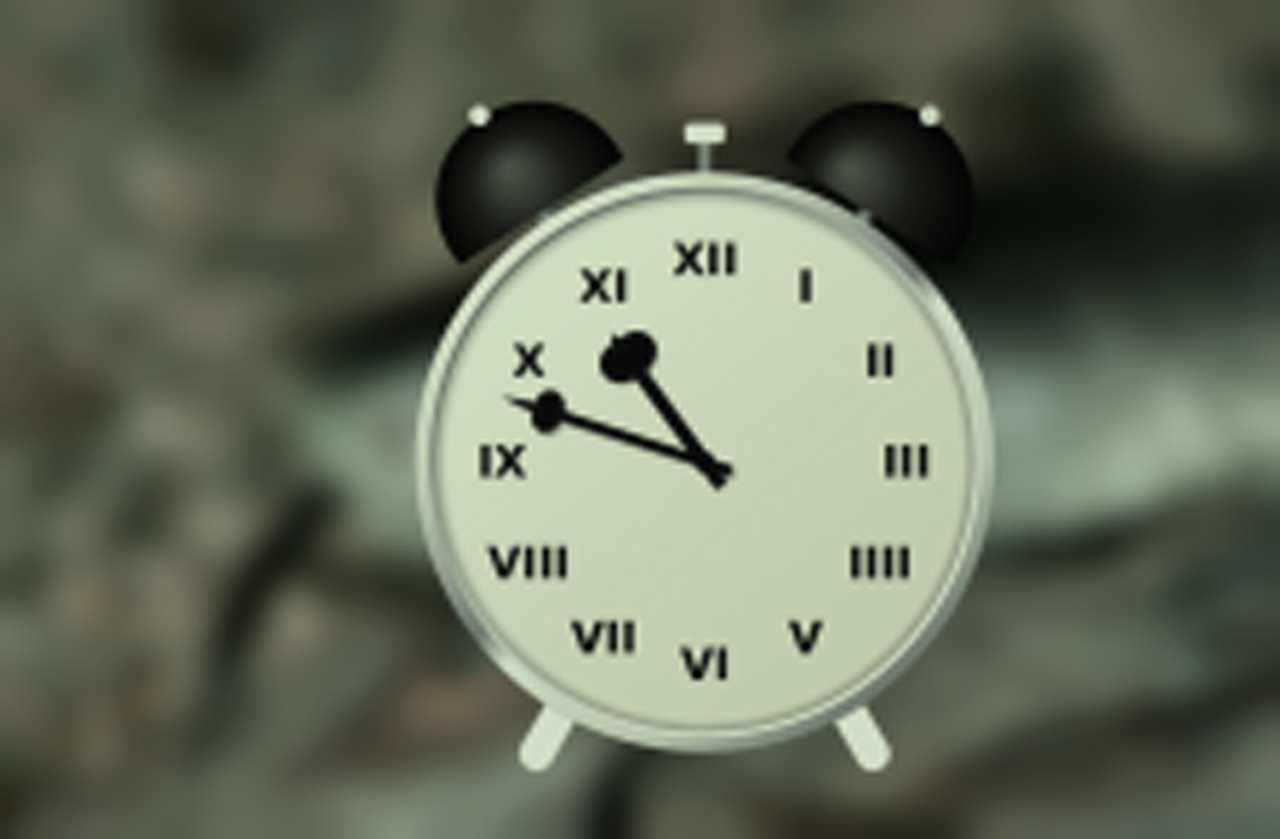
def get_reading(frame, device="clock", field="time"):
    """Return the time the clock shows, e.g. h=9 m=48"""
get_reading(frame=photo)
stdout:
h=10 m=48
